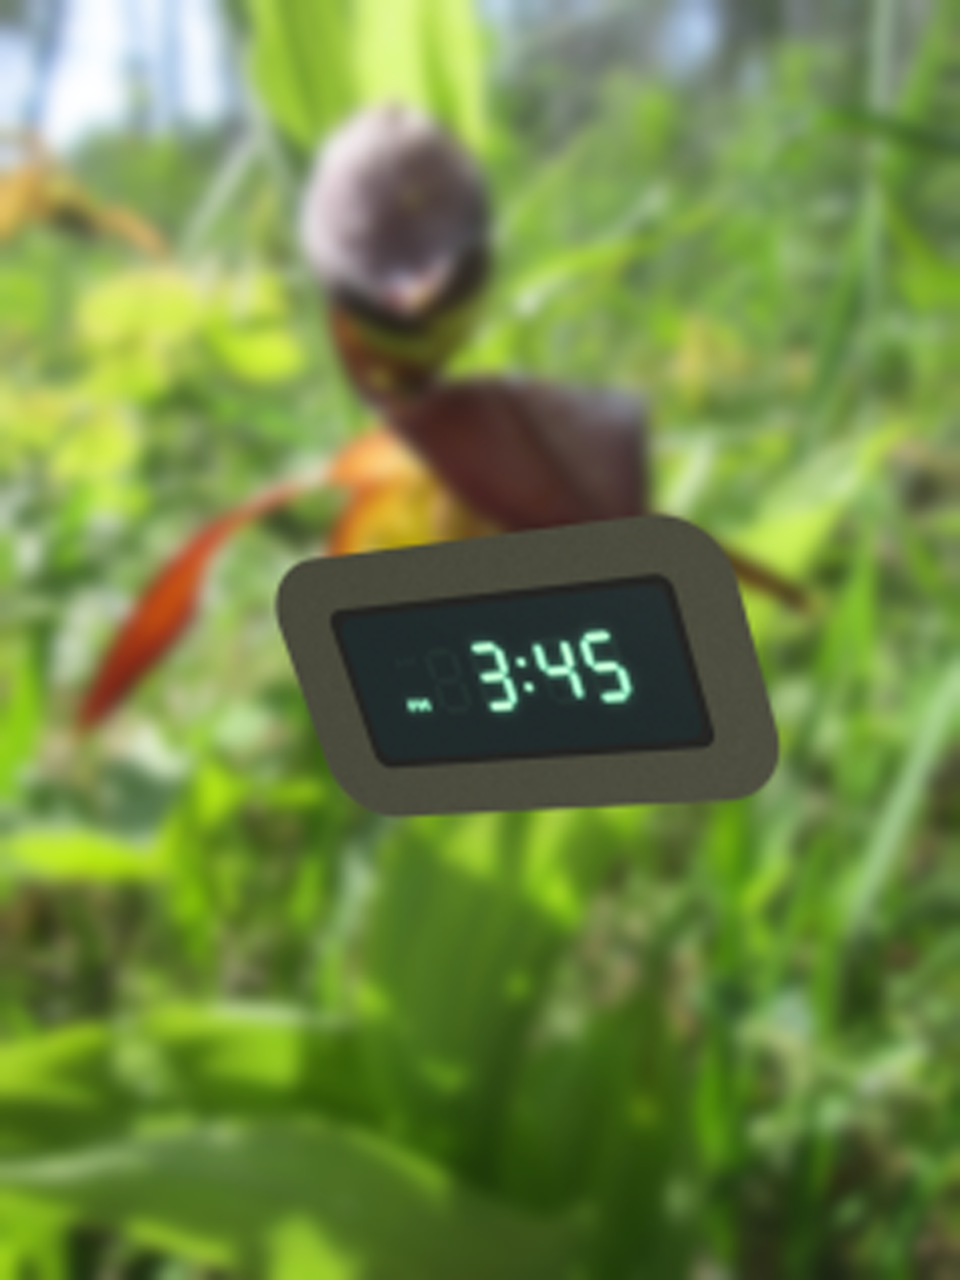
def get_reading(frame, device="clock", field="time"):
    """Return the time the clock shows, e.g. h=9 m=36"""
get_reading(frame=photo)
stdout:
h=3 m=45
